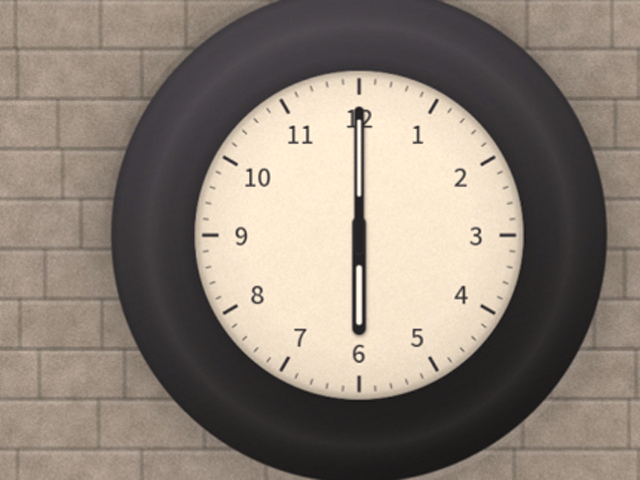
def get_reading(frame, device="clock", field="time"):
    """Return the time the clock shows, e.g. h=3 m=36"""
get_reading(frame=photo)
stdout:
h=6 m=0
